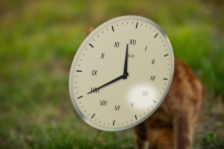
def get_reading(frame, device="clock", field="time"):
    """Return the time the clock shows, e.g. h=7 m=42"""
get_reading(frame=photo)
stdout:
h=11 m=40
